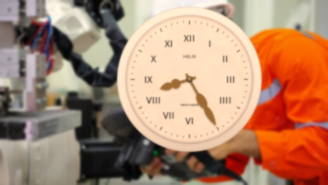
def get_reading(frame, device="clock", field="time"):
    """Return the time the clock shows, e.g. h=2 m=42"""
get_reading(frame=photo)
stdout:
h=8 m=25
